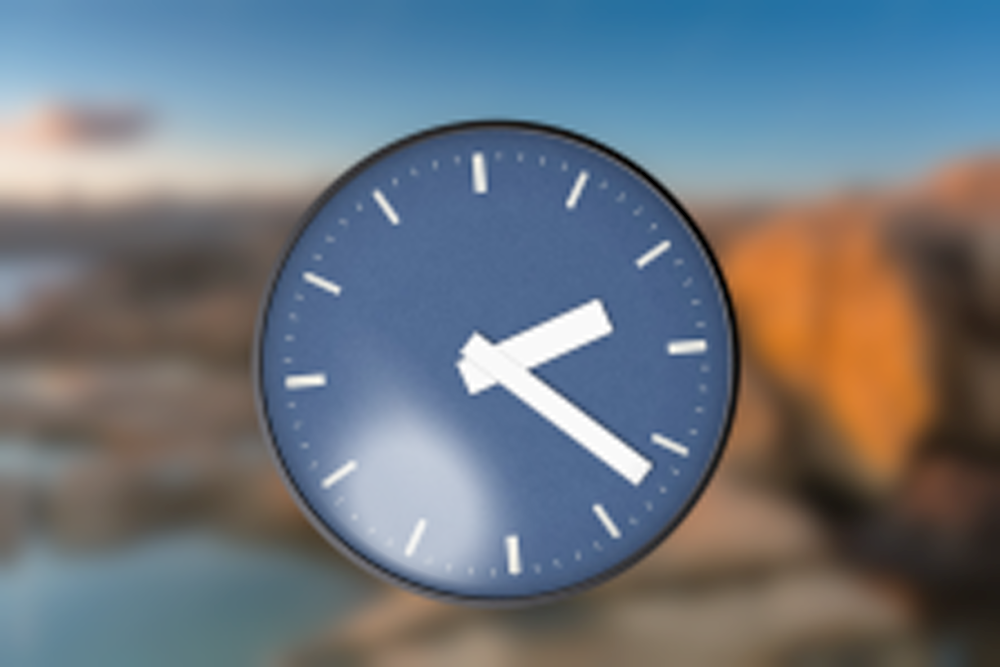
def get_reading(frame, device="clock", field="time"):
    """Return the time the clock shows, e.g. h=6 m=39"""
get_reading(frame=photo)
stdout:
h=2 m=22
